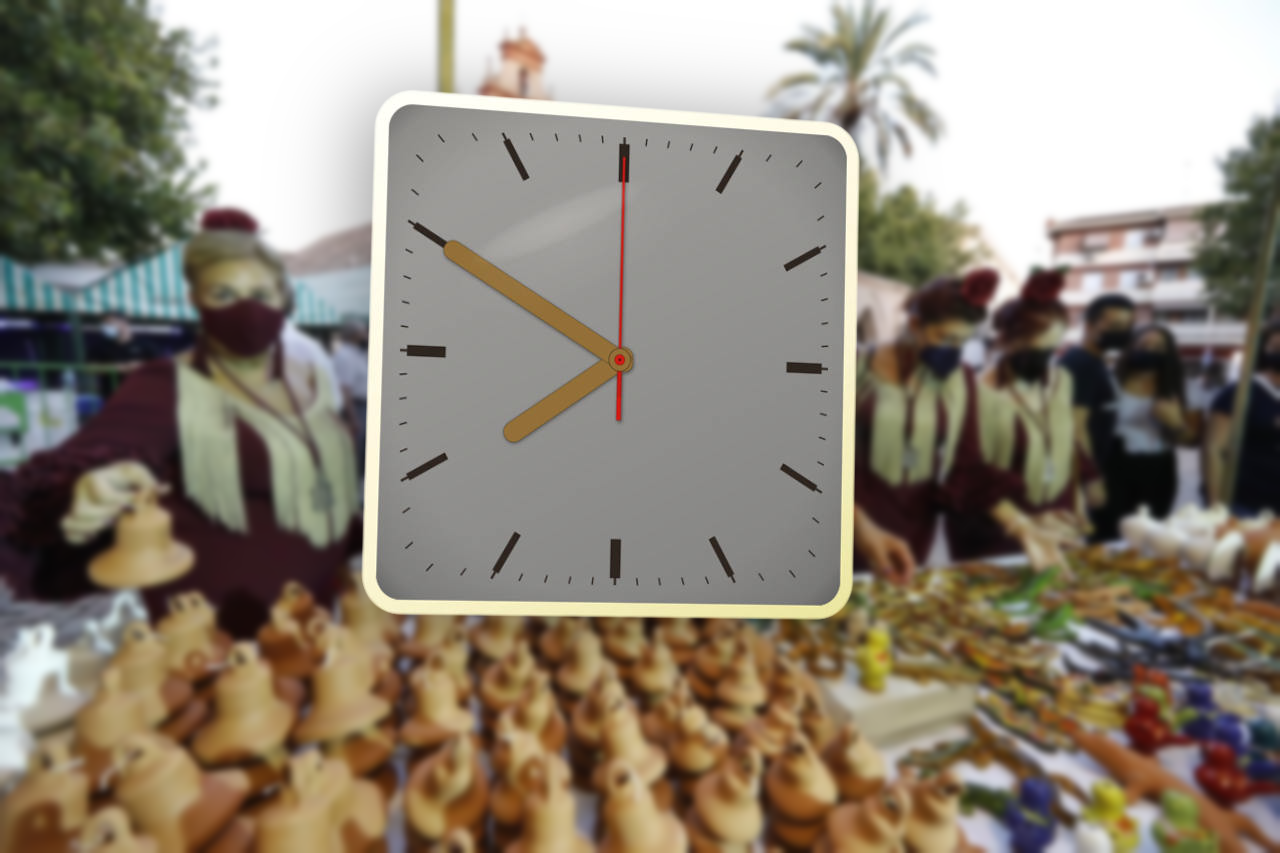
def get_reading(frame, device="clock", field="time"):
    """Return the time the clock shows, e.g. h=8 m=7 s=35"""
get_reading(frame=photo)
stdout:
h=7 m=50 s=0
